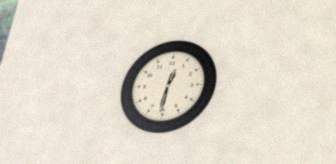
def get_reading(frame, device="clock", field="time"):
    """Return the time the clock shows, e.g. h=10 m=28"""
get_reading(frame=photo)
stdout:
h=12 m=31
